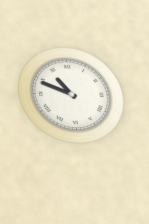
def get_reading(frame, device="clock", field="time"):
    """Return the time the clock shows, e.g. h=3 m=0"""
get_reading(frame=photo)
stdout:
h=10 m=49
